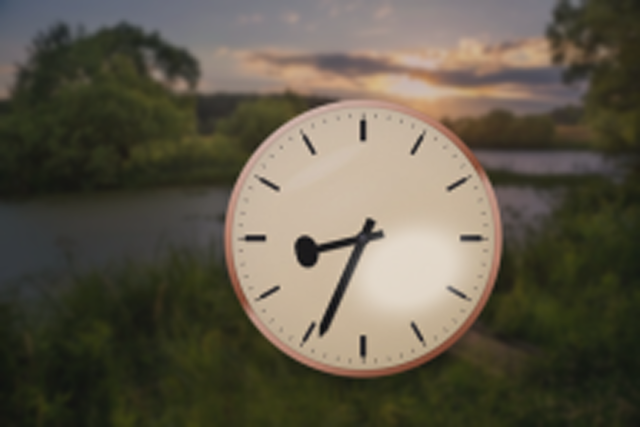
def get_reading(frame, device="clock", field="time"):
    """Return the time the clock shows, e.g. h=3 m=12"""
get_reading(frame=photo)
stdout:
h=8 m=34
